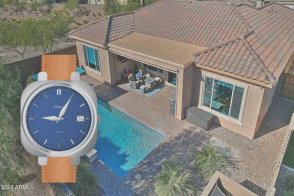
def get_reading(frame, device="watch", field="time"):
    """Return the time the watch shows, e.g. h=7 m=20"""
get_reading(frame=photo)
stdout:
h=9 m=5
